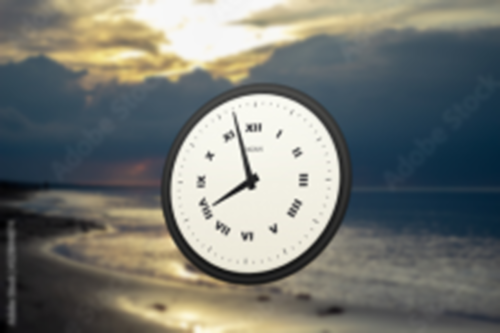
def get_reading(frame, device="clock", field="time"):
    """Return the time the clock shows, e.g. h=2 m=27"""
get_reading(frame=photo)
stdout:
h=7 m=57
